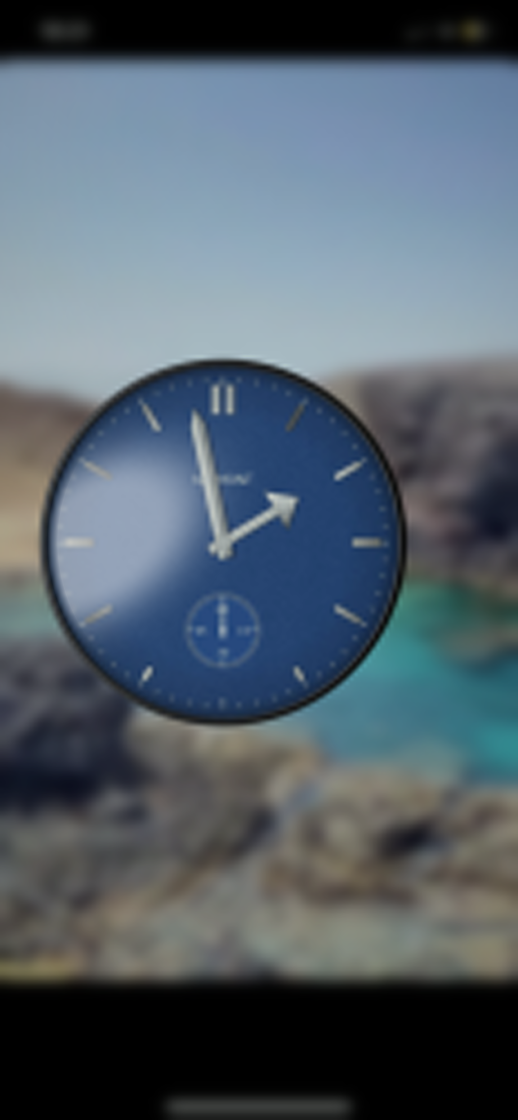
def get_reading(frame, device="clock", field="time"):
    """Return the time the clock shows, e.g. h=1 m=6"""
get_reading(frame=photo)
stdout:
h=1 m=58
